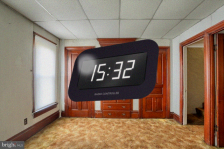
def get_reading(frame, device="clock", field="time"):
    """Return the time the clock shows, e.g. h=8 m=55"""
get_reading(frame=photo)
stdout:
h=15 m=32
